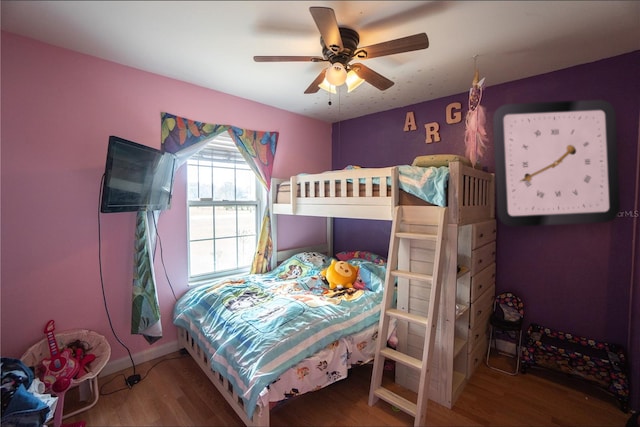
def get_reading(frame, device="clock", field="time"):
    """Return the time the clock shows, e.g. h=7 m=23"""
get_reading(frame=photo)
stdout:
h=1 m=41
